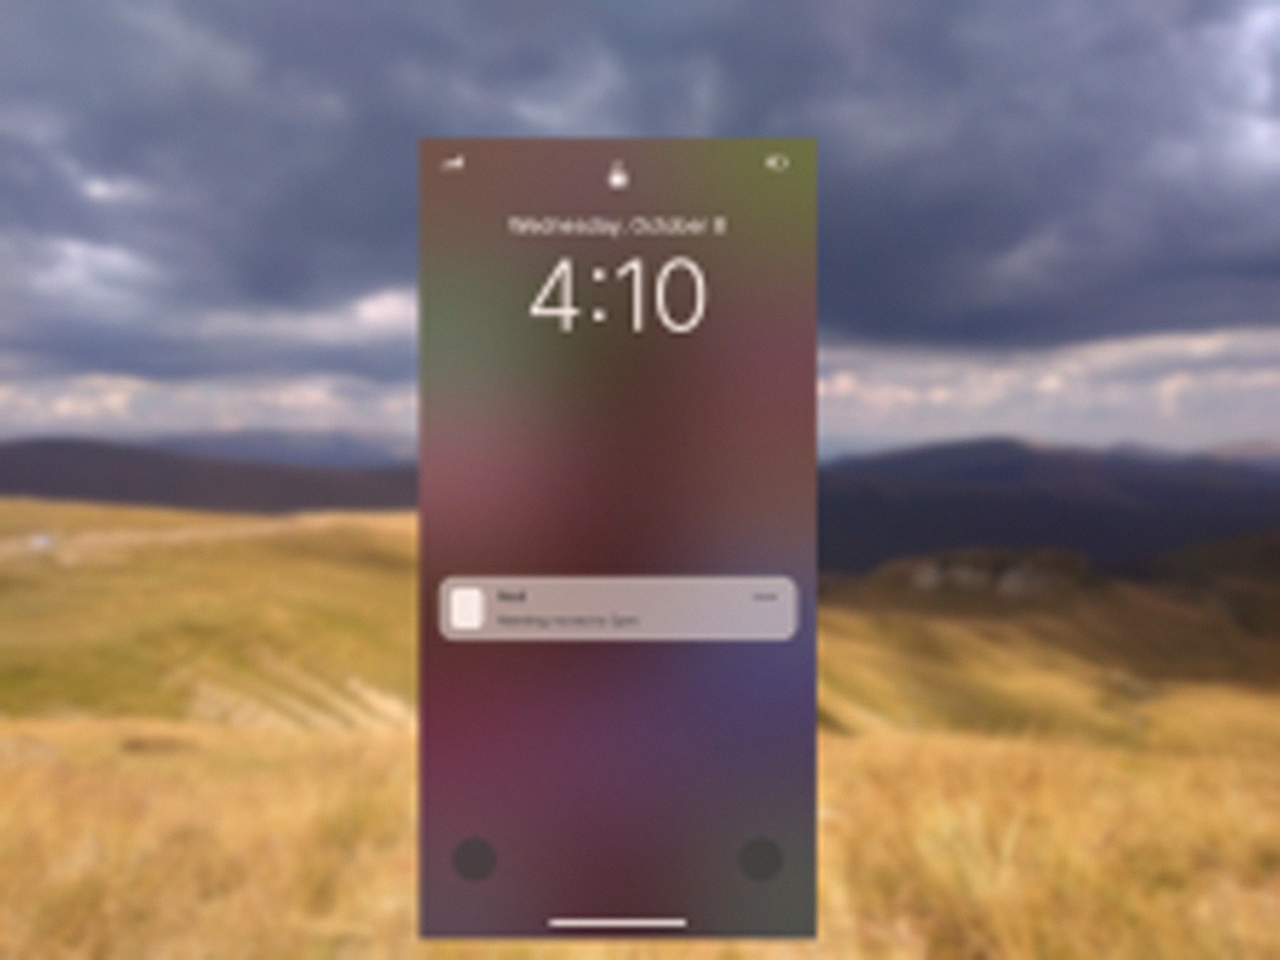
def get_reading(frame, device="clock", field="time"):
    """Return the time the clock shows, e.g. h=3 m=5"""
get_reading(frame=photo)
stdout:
h=4 m=10
